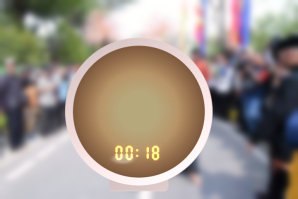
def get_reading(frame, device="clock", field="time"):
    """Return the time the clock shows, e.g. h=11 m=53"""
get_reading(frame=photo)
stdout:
h=0 m=18
